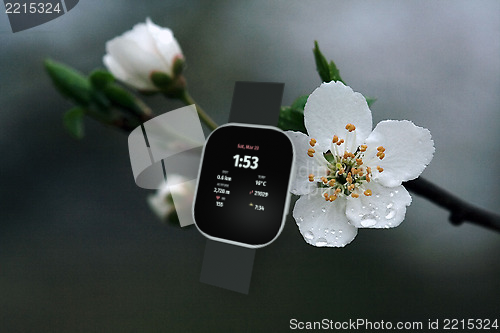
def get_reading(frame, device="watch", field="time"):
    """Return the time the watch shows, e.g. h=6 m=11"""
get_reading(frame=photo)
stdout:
h=1 m=53
